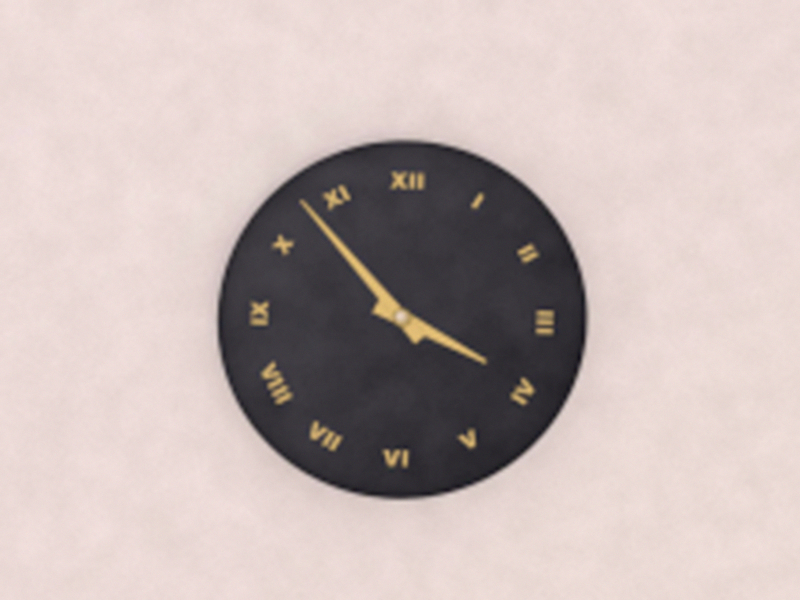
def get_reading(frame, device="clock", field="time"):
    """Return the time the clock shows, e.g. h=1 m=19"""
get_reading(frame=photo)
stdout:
h=3 m=53
